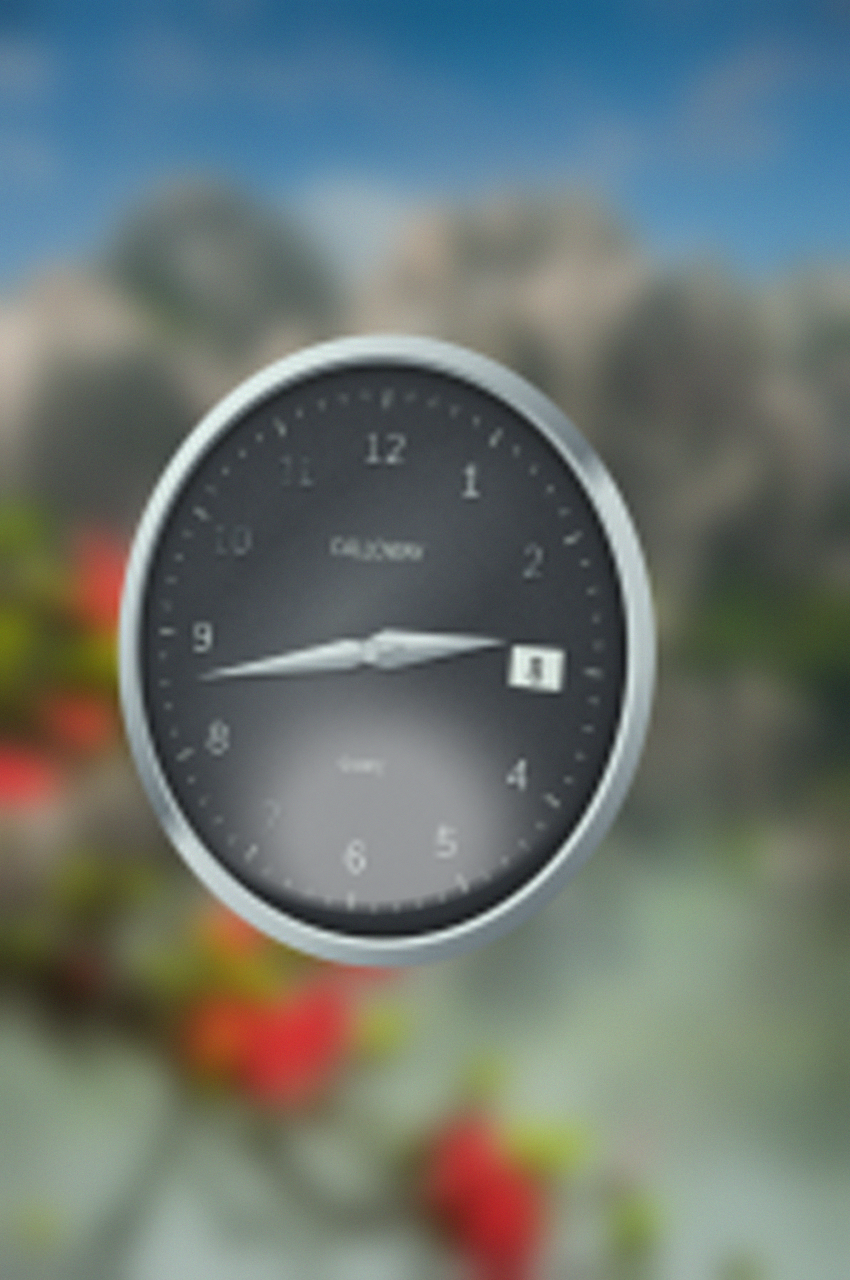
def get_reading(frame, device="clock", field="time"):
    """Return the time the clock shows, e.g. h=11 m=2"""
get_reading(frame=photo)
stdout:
h=2 m=43
